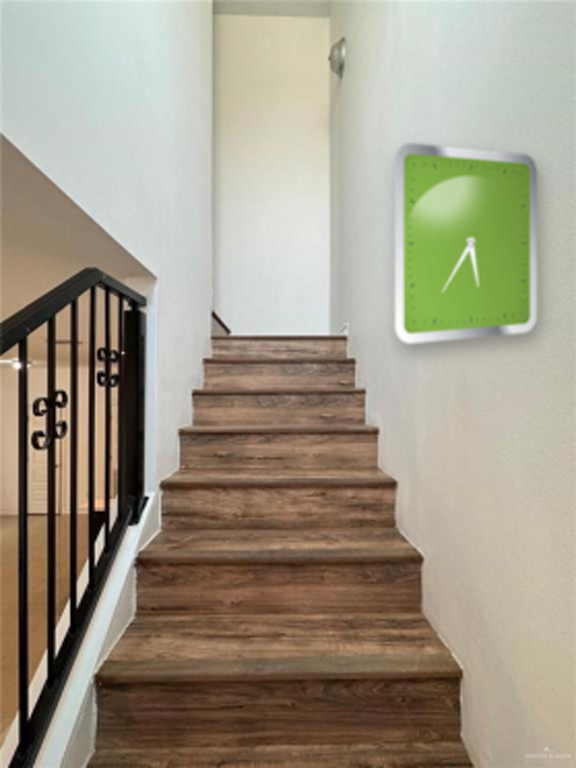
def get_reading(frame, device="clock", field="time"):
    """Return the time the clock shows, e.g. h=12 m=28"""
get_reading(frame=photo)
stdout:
h=5 m=36
